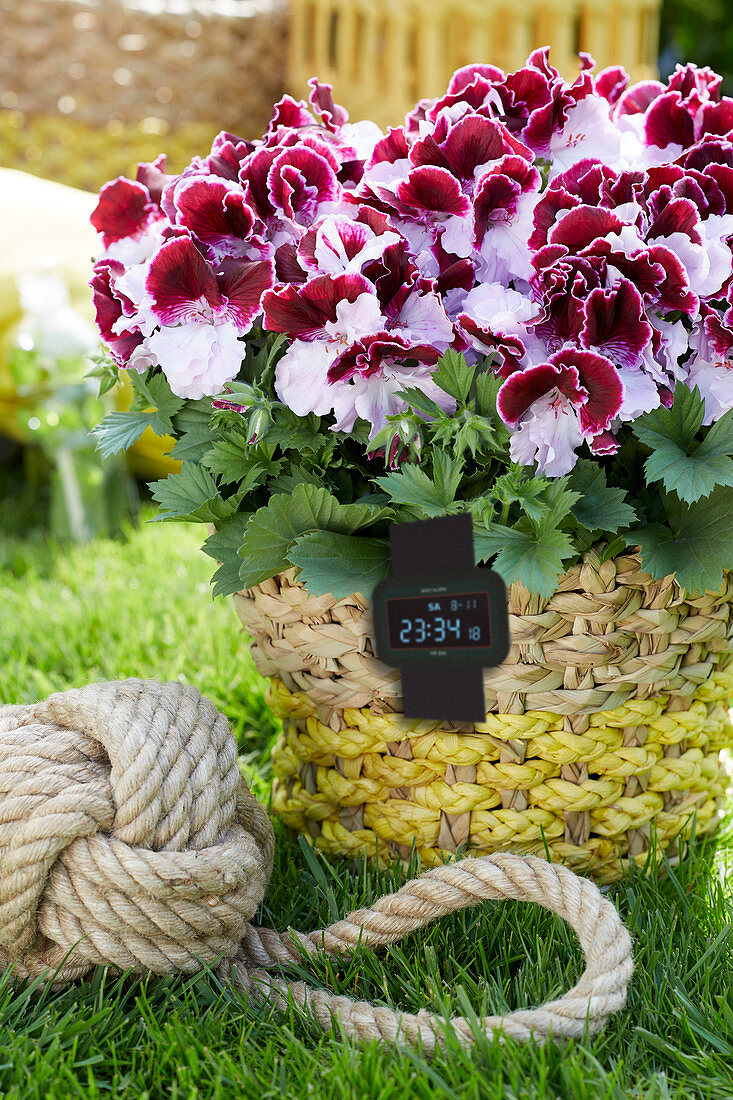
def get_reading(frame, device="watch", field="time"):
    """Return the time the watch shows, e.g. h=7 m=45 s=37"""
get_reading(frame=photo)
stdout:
h=23 m=34 s=18
